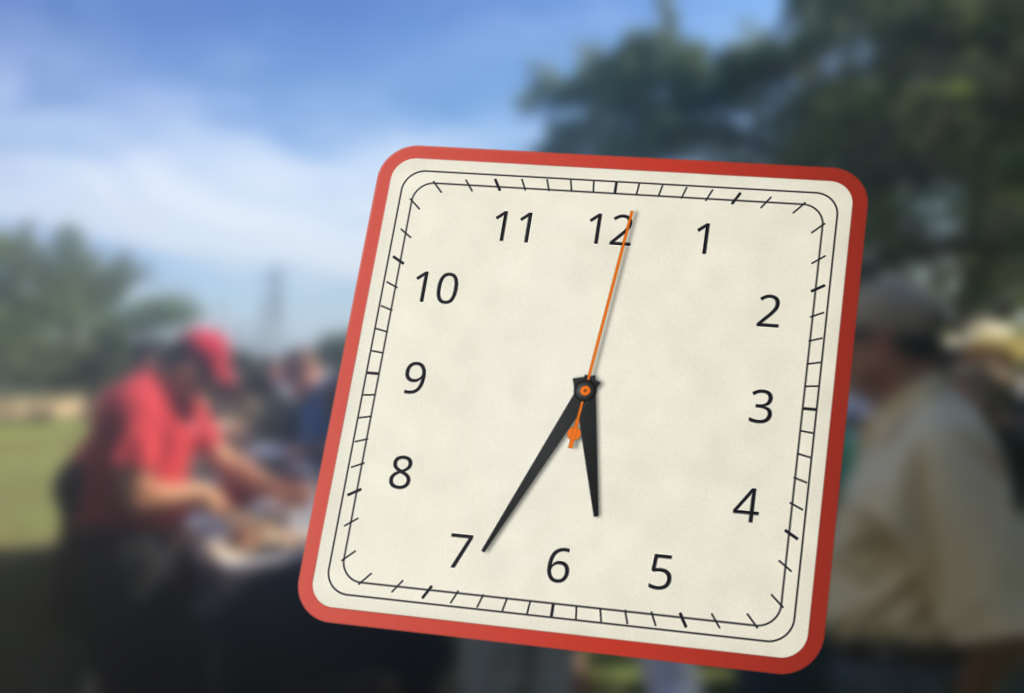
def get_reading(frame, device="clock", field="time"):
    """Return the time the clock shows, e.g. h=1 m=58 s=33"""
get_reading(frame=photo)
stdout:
h=5 m=34 s=1
